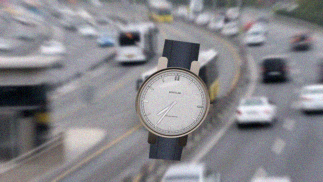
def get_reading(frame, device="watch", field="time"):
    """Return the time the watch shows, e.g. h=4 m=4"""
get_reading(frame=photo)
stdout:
h=7 m=35
